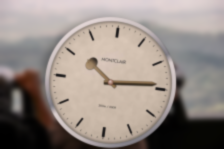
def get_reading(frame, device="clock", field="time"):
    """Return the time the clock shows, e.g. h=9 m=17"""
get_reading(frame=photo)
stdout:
h=10 m=14
